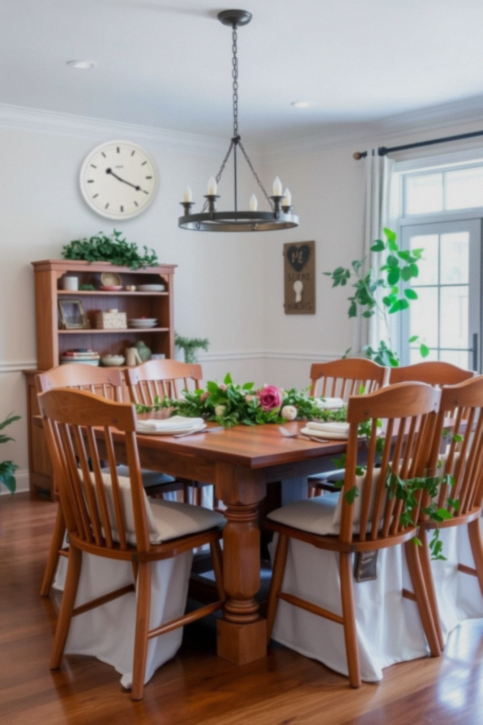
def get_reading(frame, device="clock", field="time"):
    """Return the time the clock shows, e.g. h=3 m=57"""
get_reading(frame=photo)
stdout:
h=10 m=20
